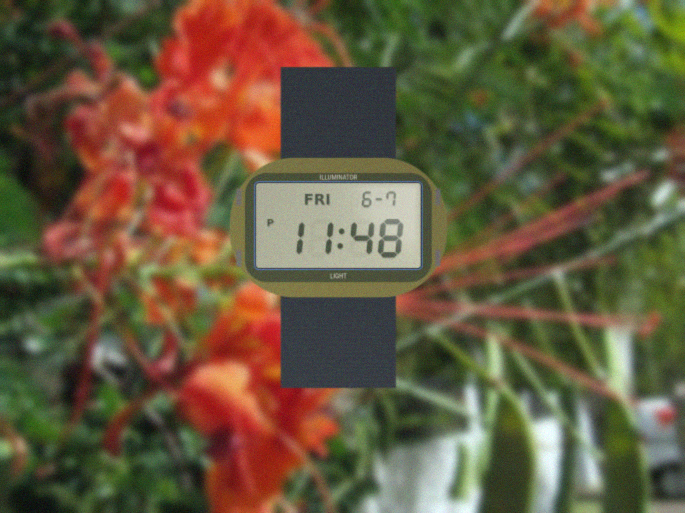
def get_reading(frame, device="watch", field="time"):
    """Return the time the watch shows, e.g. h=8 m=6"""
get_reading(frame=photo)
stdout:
h=11 m=48
